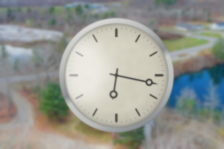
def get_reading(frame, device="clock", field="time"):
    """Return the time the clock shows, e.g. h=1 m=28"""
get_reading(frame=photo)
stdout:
h=6 m=17
